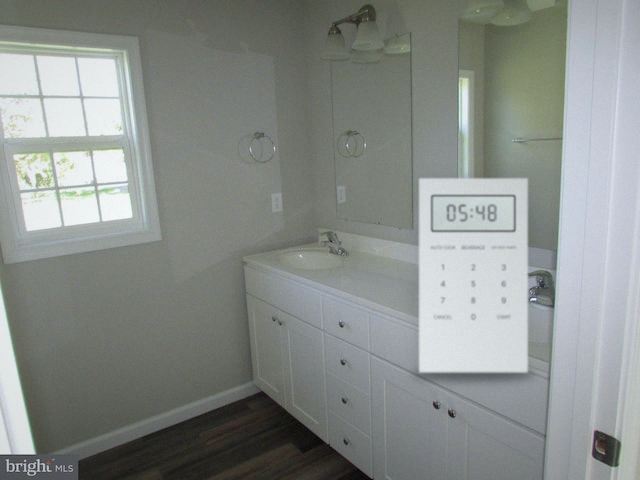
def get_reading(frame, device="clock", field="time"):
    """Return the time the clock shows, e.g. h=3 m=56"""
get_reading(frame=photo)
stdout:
h=5 m=48
